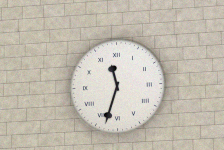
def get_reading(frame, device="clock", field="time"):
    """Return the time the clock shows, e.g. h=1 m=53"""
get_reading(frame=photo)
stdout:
h=11 m=33
